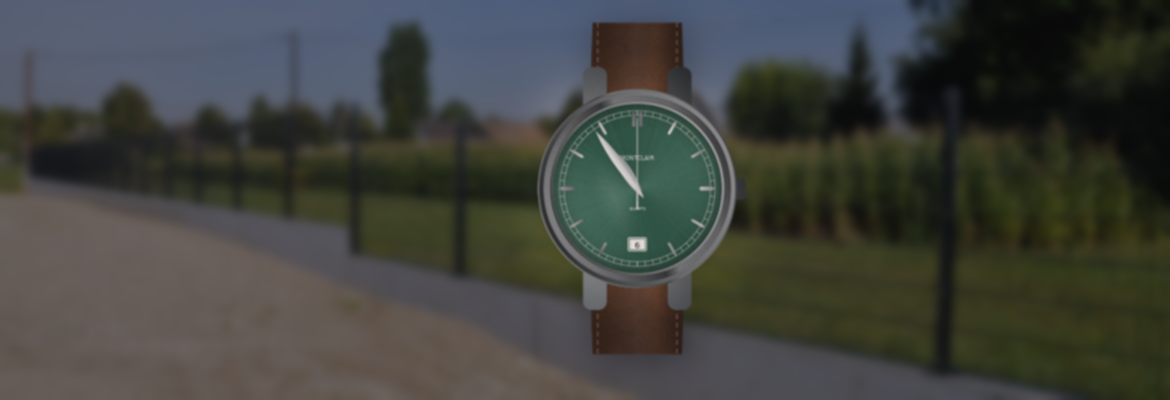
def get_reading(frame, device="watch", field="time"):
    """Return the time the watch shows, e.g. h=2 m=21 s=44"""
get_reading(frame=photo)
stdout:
h=10 m=54 s=0
